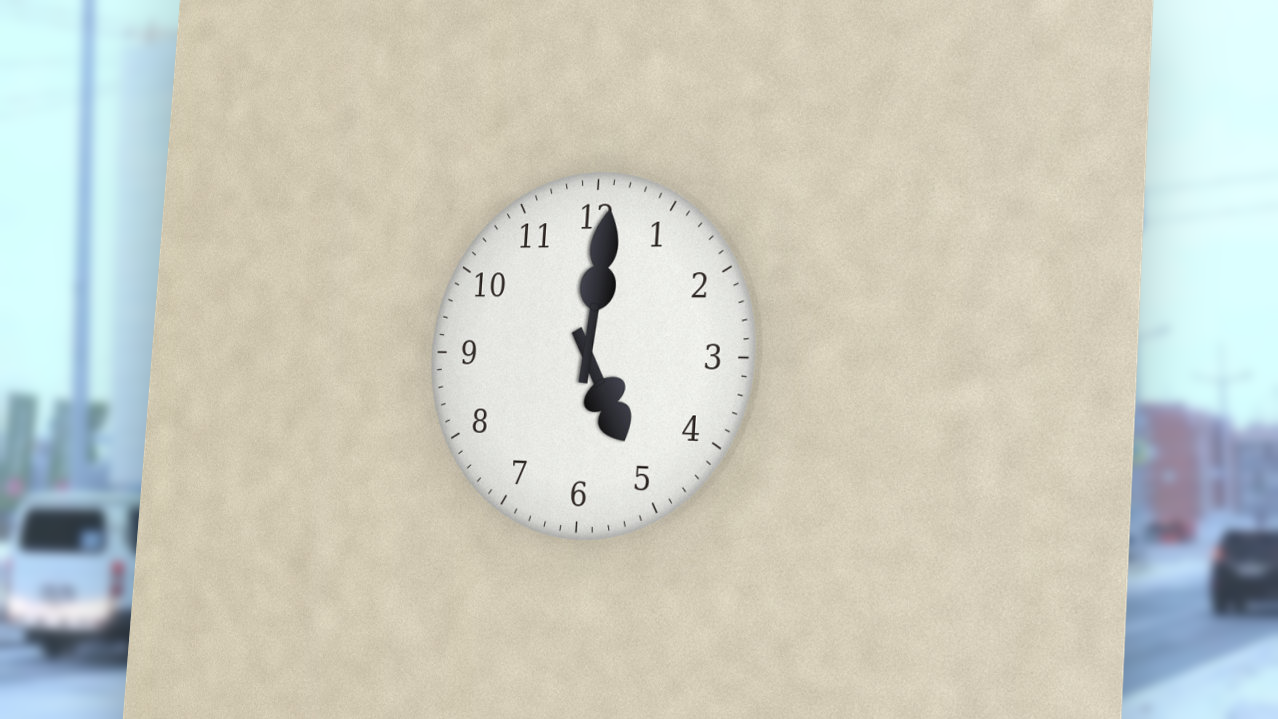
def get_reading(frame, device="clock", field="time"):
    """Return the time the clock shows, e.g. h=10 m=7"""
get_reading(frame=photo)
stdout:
h=5 m=1
